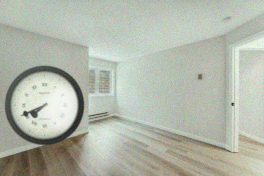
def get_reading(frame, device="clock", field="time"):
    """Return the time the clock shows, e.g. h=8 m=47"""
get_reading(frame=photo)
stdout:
h=7 m=41
